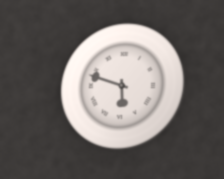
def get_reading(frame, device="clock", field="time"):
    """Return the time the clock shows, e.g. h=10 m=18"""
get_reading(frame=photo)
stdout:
h=5 m=48
